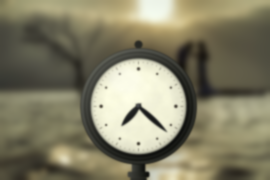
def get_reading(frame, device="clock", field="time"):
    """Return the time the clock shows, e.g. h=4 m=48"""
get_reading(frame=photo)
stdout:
h=7 m=22
